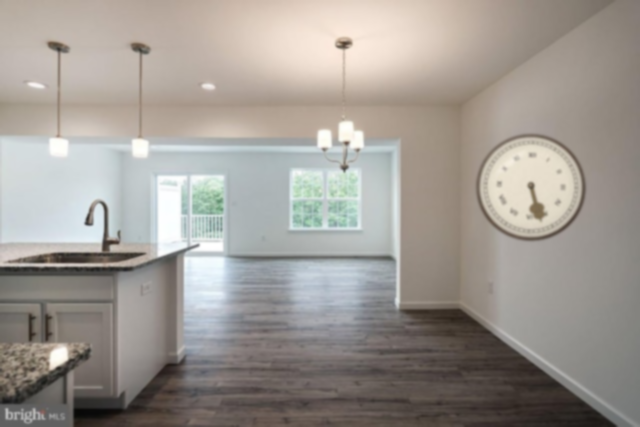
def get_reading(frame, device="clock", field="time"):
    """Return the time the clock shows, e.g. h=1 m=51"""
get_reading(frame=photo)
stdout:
h=5 m=27
